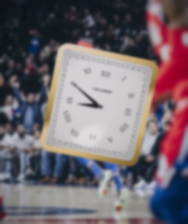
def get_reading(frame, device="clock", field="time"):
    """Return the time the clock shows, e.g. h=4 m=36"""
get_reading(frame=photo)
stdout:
h=8 m=50
